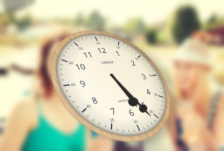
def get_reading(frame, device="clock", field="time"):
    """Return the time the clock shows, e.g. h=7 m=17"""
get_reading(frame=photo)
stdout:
h=5 m=26
